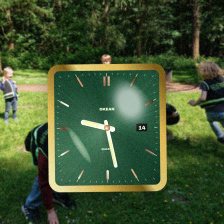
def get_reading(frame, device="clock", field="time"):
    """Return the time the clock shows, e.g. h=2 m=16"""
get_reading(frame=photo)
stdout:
h=9 m=28
